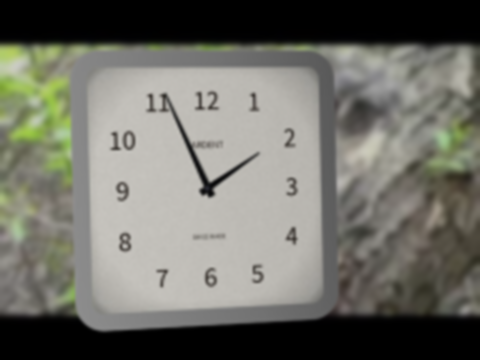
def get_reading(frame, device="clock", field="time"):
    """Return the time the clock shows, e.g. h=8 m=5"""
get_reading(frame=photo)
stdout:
h=1 m=56
